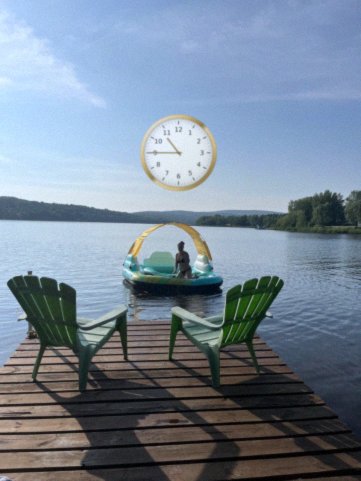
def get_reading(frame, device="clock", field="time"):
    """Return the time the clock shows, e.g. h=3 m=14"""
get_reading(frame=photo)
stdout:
h=10 m=45
